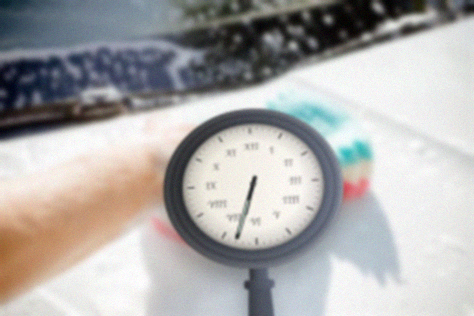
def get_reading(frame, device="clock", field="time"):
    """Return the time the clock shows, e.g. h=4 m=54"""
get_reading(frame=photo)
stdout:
h=6 m=33
